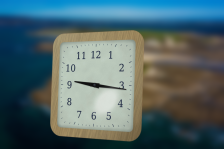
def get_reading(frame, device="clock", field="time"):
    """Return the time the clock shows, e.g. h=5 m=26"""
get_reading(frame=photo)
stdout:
h=9 m=16
